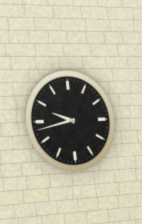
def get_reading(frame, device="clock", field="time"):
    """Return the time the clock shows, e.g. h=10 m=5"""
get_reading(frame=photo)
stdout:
h=9 m=43
